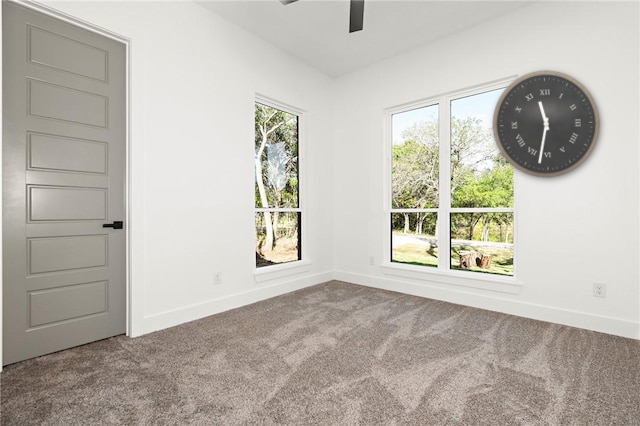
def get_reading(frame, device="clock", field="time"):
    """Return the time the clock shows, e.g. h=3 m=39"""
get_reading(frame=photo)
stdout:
h=11 m=32
